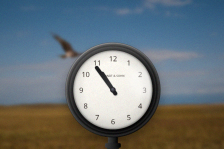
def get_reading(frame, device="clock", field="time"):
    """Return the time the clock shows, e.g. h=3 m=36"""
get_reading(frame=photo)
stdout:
h=10 m=54
